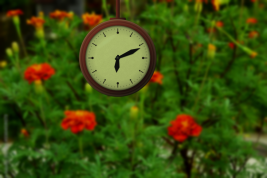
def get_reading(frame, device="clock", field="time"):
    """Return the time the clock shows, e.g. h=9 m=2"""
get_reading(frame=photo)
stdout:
h=6 m=11
